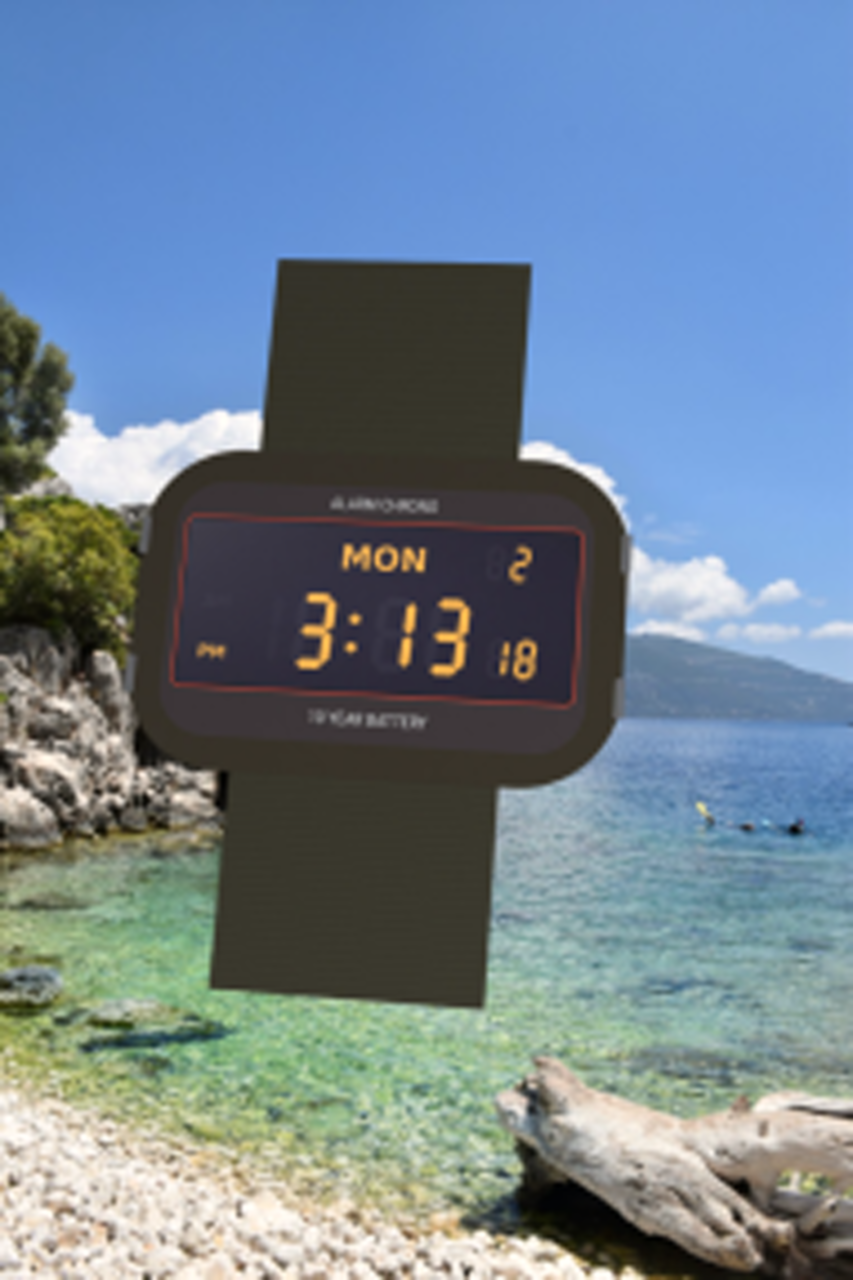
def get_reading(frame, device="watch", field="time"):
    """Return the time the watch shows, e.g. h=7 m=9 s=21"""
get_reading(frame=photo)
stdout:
h=3 m=13 s=18
